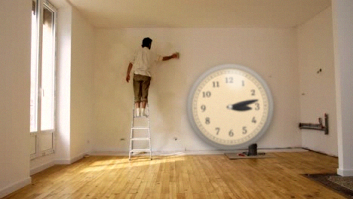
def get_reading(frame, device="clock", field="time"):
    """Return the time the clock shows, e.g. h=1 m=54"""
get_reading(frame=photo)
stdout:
h=3 m=13
